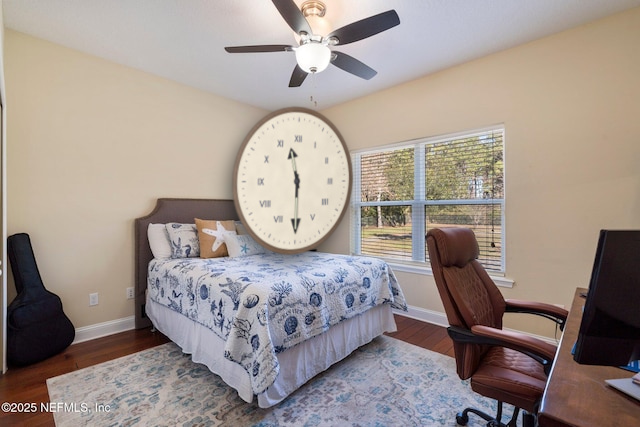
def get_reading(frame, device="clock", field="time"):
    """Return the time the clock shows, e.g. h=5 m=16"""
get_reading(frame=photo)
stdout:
h=11 m=30
